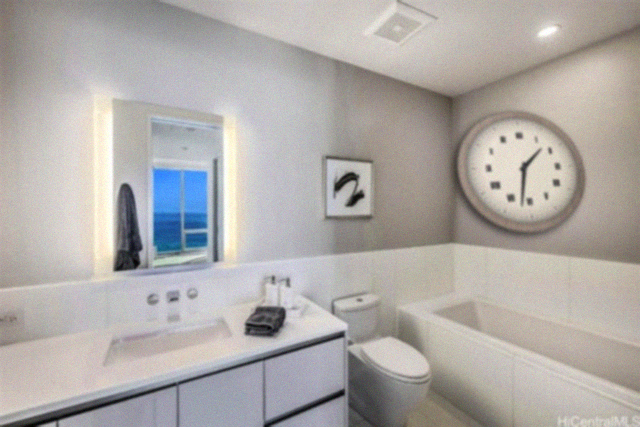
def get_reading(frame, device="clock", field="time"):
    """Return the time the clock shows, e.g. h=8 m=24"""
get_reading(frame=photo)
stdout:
h=1 m=32
